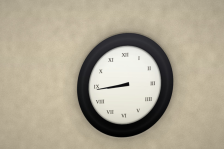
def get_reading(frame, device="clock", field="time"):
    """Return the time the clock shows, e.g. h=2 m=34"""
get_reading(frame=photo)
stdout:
h=8 m=44
